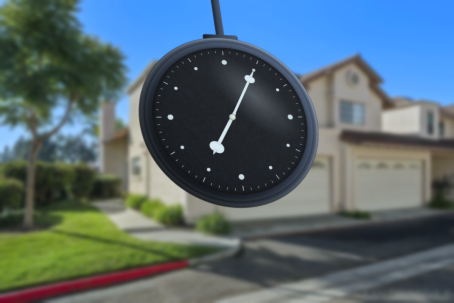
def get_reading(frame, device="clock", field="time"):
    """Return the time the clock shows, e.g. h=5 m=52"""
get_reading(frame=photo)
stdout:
h=7 m=5
